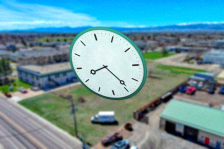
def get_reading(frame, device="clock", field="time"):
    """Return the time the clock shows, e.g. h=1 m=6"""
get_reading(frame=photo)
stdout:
h=8 m=24
